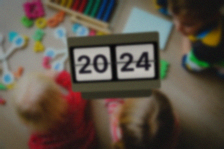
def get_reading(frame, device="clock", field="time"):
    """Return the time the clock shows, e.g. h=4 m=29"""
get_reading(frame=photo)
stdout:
h=20 m=24
